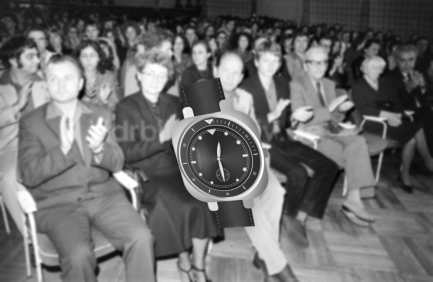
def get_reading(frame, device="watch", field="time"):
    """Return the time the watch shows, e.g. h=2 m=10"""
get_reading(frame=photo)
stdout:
h=12 m=30
